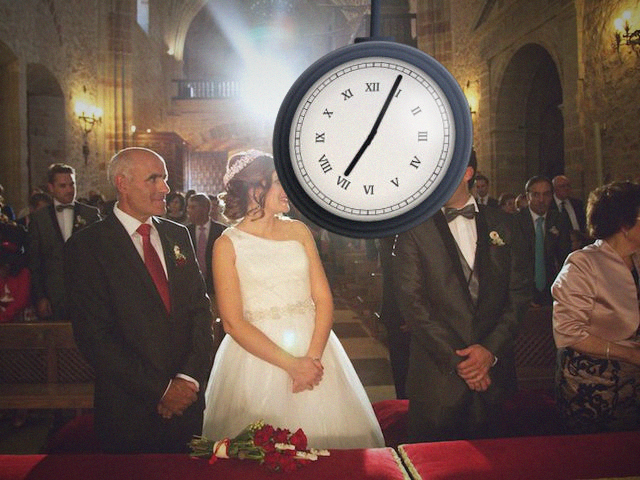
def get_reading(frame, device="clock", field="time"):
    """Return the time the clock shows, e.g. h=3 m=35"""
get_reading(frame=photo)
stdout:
h=7 m=4
